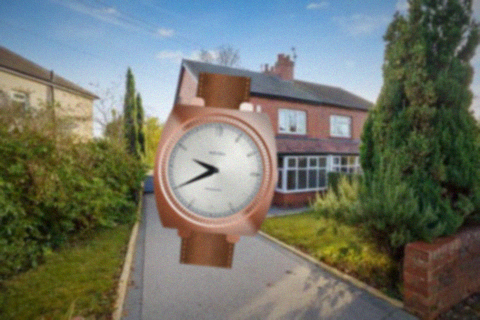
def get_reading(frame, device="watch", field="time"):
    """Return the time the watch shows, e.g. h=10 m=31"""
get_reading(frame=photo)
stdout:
h=9 m=40
